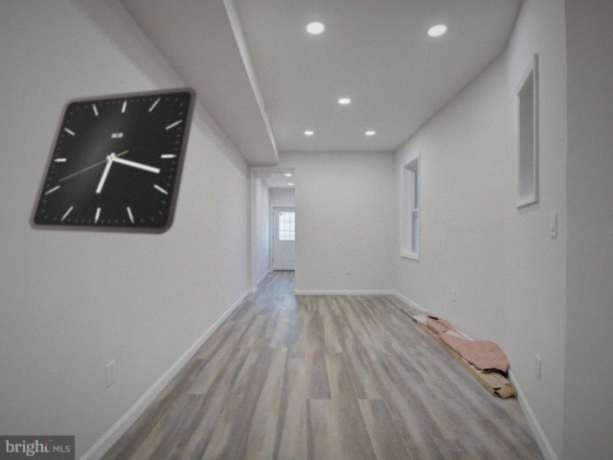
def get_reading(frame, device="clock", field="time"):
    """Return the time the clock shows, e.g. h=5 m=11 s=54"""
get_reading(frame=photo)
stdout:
h=6 m=17 s=41
